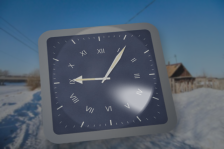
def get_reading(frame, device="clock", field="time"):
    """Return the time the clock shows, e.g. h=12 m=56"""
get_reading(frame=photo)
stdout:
h=9 m=6
